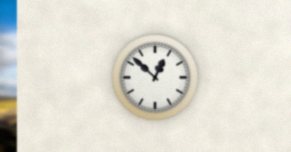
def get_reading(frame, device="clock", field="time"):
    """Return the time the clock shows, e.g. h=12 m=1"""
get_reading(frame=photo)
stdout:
h=12 m=52
